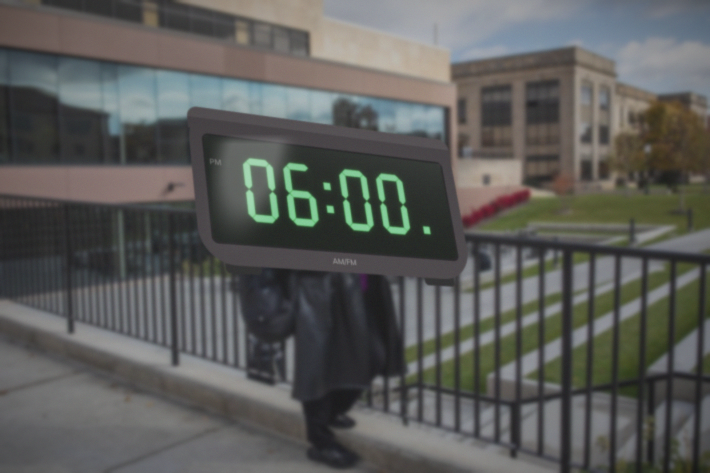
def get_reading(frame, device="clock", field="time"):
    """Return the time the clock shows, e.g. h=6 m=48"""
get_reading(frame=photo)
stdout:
h=6 m=0
